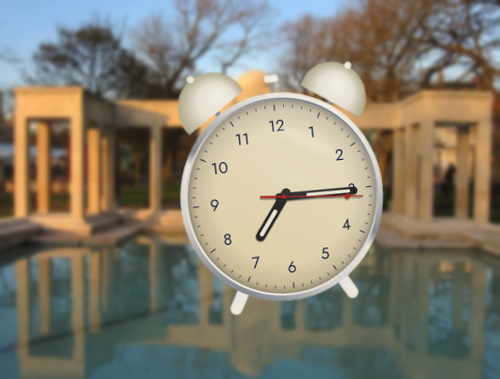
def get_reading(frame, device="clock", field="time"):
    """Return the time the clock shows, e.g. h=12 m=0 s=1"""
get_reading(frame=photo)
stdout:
h=7 m=15 s=16
